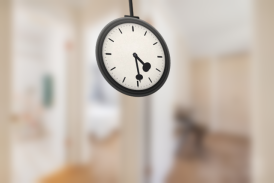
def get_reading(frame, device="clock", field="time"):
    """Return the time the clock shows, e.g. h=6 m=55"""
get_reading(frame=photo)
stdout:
h=4 m=29
